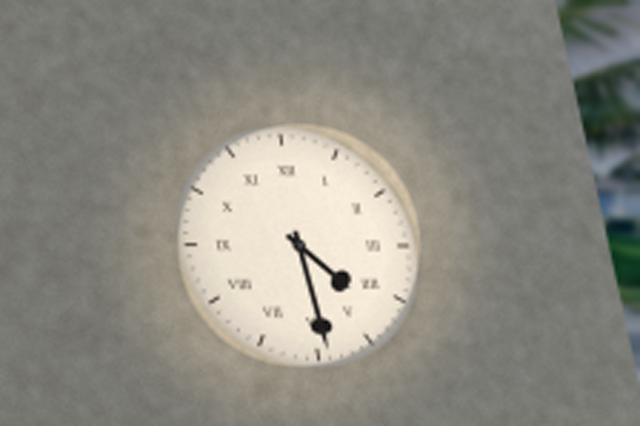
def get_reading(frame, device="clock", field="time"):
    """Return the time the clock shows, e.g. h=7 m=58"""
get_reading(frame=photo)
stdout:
h=4 m=29
